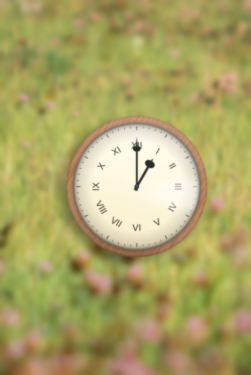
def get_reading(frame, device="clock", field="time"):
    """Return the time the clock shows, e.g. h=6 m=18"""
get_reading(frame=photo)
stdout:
h=1 m=0
